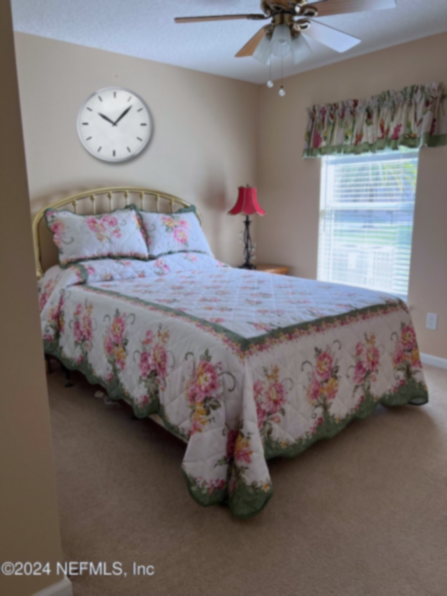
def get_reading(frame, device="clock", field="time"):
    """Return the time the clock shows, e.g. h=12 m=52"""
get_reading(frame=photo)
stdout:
h=10 m=7
